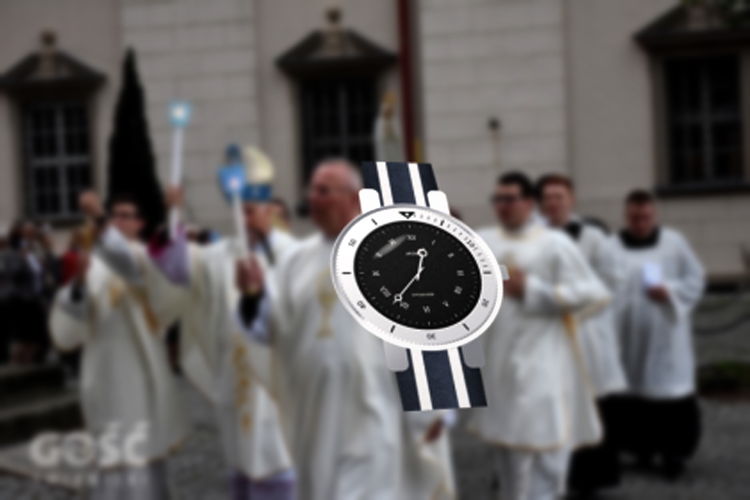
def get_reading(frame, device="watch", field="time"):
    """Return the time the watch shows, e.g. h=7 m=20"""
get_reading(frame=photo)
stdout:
h=12 m=37
